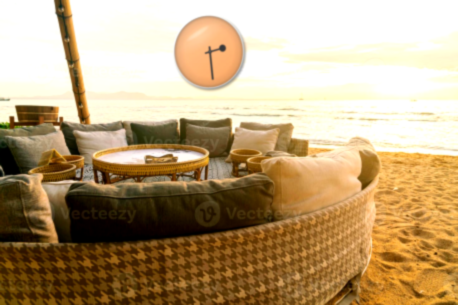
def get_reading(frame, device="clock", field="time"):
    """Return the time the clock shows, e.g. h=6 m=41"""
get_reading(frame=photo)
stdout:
h=2 m=29
